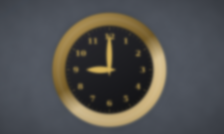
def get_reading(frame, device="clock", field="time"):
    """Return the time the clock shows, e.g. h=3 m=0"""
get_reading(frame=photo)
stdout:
h=9 m=0
